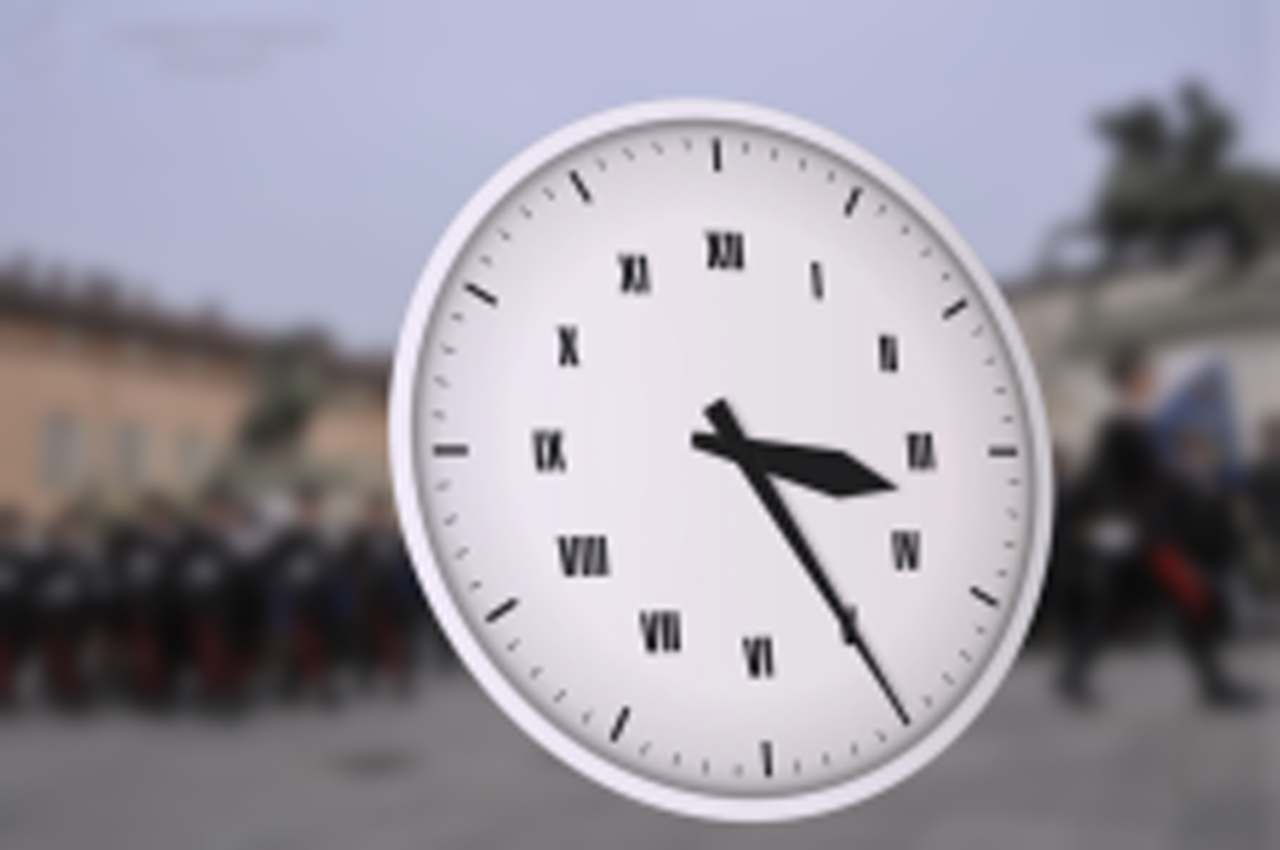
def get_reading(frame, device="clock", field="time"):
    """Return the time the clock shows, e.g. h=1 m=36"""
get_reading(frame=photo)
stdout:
h=3 m=25
